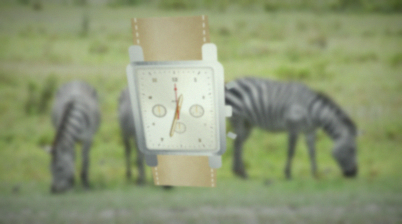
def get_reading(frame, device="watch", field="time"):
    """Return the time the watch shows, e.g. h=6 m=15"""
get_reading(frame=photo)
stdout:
h=12 m=33
